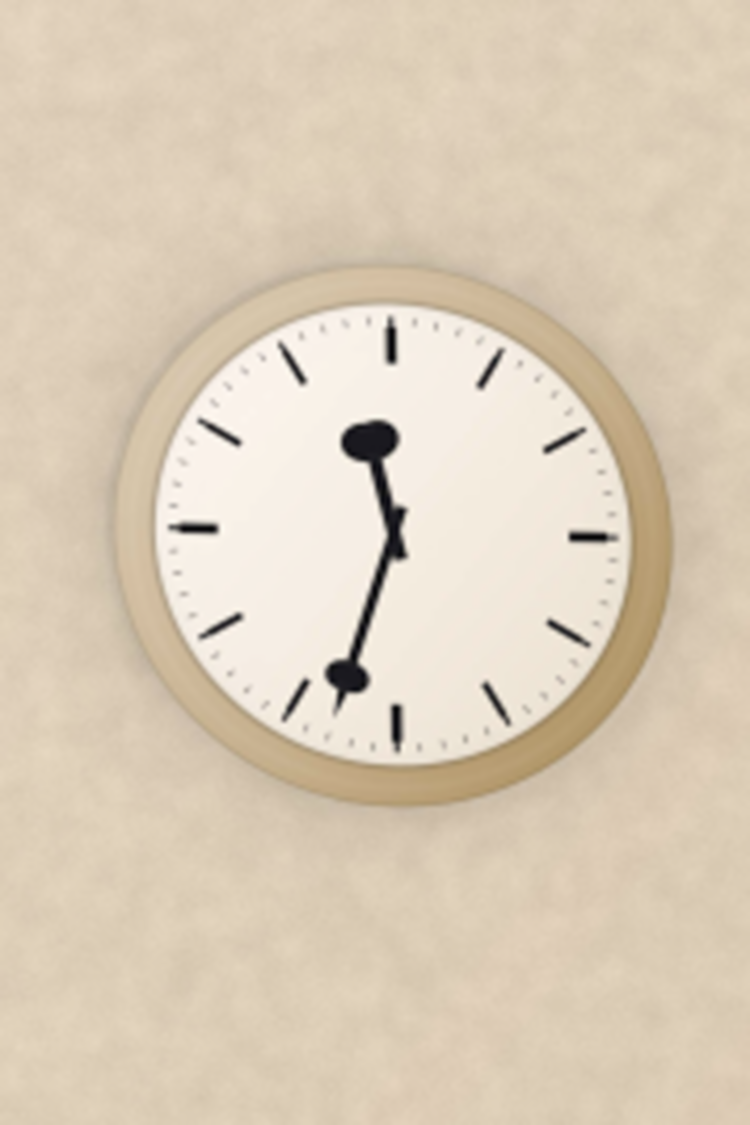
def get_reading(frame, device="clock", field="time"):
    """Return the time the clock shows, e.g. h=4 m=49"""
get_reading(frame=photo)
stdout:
h=11 m=33
